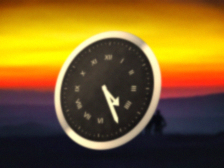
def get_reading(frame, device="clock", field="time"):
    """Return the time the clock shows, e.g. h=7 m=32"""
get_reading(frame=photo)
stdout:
h=4 m=25
